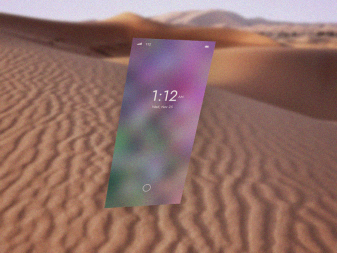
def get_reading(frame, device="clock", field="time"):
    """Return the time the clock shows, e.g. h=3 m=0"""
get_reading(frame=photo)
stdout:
h=1 m=12
